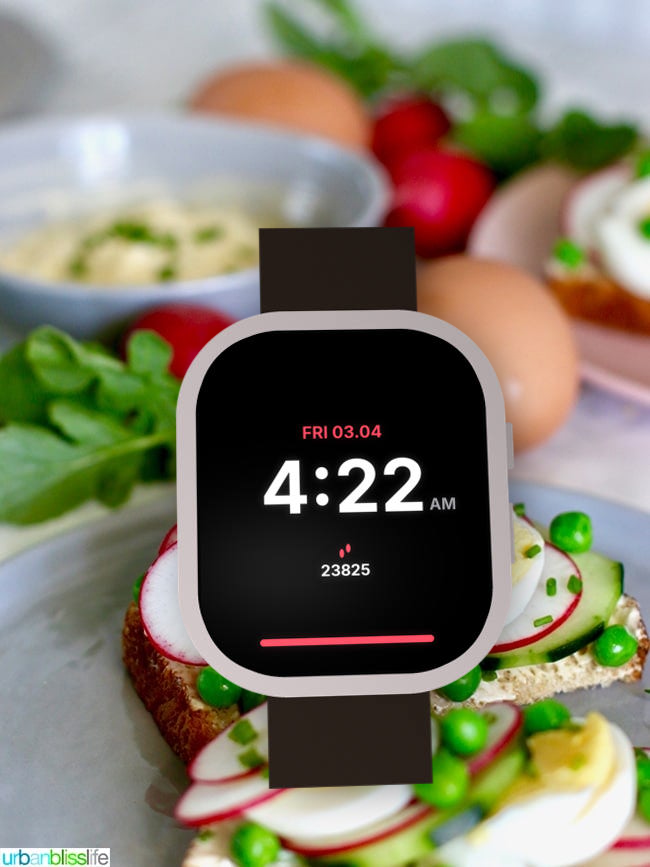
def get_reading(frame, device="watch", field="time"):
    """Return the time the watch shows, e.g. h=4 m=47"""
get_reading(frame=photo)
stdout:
h=4 m=22
